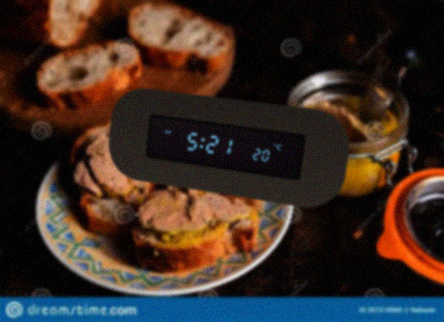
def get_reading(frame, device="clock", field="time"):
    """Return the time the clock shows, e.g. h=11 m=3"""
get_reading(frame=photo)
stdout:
h=5 m=21
